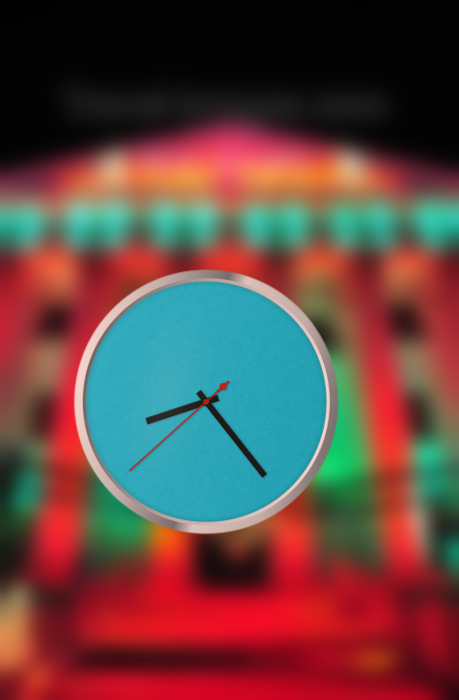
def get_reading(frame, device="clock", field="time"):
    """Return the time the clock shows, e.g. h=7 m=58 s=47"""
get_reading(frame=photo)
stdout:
h=8 m=23 s=38
